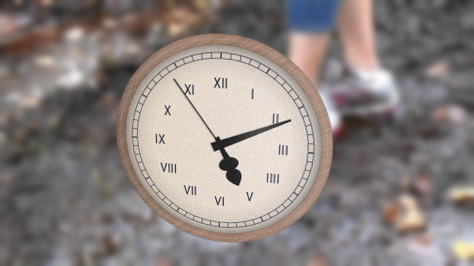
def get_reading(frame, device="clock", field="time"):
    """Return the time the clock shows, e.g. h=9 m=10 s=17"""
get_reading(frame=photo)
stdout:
h=5 m=10 s=54
